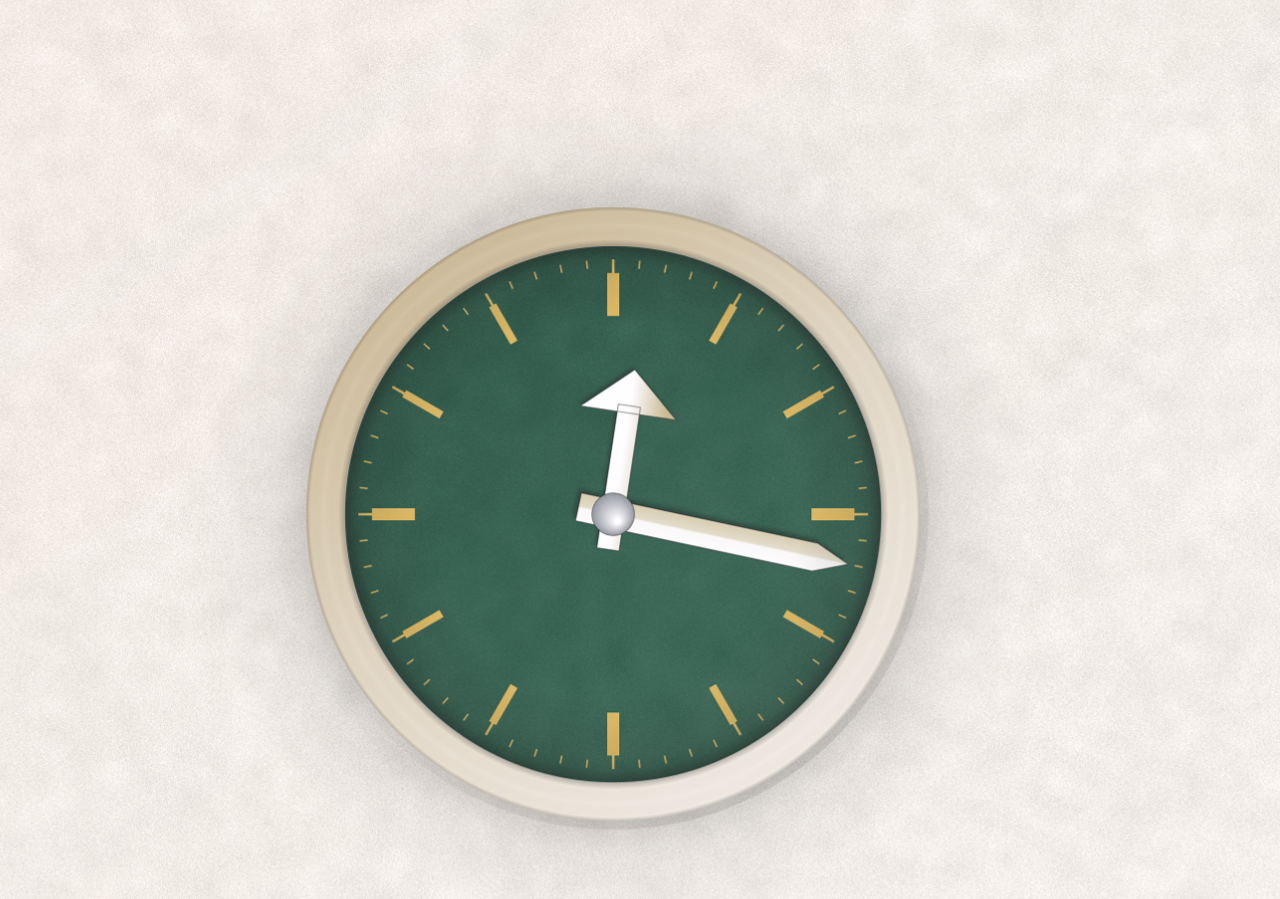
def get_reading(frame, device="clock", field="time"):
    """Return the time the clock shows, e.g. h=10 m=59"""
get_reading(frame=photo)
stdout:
h=12 m=17
